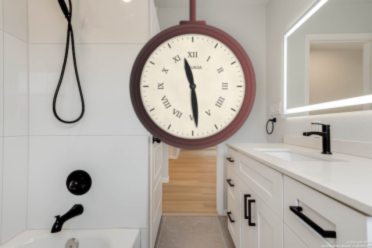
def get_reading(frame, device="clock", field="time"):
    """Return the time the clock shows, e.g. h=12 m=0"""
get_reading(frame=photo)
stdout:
h=11 m=29
